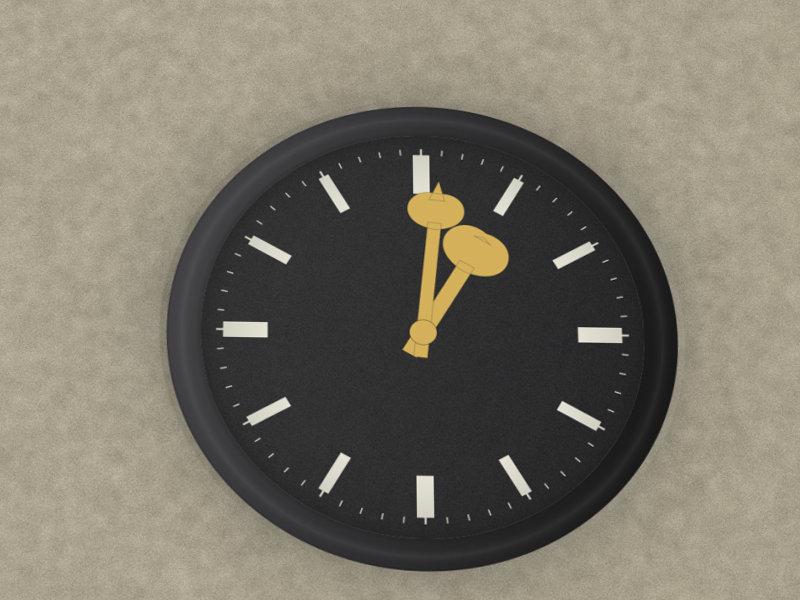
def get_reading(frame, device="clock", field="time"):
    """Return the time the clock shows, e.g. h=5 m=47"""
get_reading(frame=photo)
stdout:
h=1 m=1
